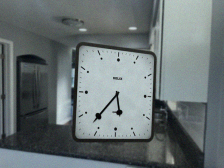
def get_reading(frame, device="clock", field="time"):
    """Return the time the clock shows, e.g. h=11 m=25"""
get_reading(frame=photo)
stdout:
h=5 m=37
